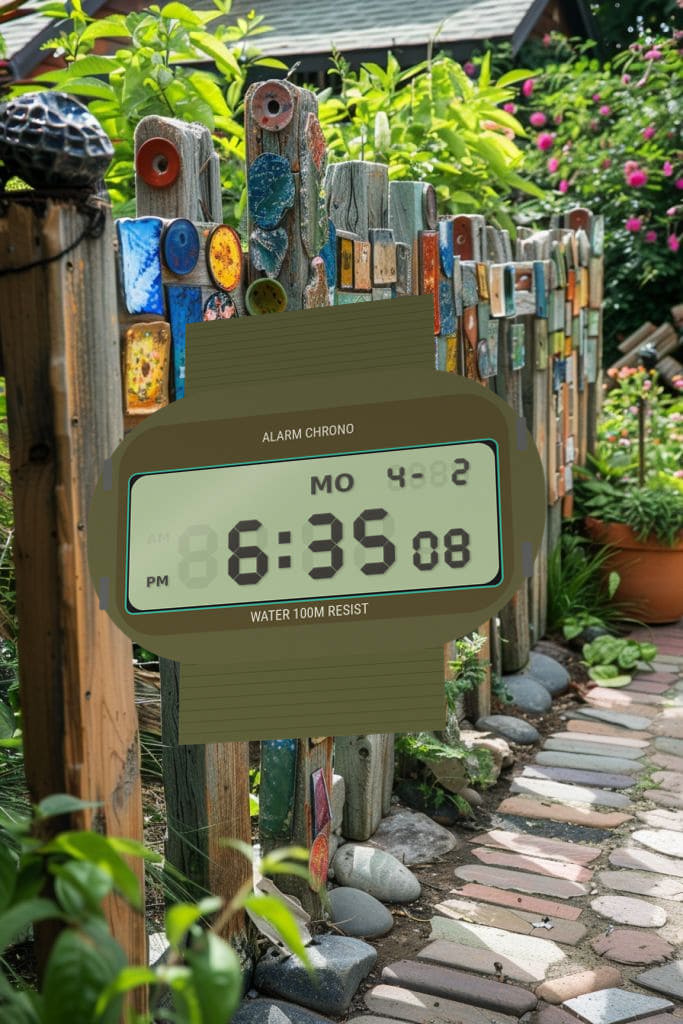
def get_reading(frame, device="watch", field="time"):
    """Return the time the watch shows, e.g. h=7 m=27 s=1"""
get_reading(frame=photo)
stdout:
h=6 m=35 s=8
